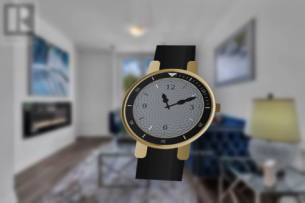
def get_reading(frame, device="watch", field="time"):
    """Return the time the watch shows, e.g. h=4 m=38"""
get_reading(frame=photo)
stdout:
h=11 m=11
